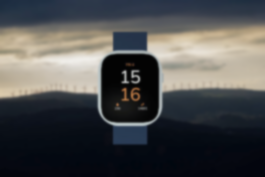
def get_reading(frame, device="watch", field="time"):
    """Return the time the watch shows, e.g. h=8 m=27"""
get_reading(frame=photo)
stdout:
h=15 m=16
